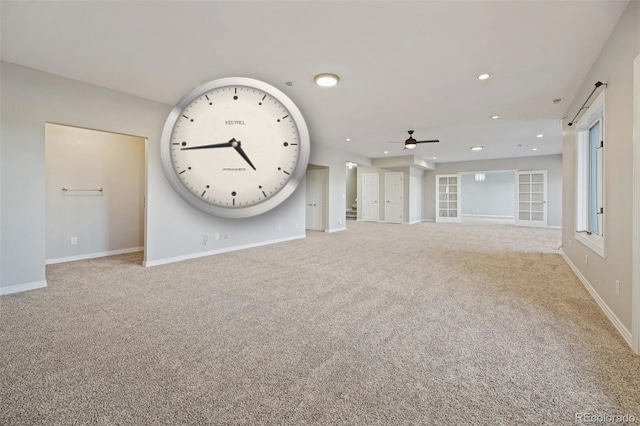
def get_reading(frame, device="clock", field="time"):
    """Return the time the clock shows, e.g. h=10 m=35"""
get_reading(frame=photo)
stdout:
h=4 m=44
